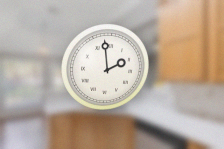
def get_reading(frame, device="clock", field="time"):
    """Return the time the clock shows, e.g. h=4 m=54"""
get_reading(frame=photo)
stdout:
h=1 m=58
